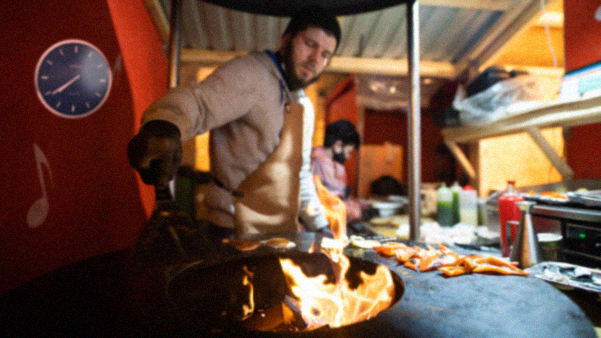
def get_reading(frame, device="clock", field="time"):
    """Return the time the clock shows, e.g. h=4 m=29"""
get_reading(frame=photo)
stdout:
h=7 m=39
